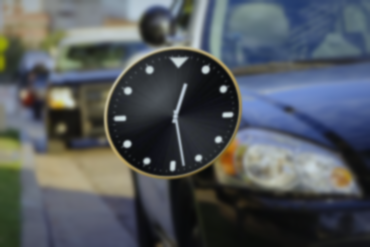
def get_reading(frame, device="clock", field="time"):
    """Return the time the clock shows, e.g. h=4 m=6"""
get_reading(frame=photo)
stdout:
h=12 m=28
